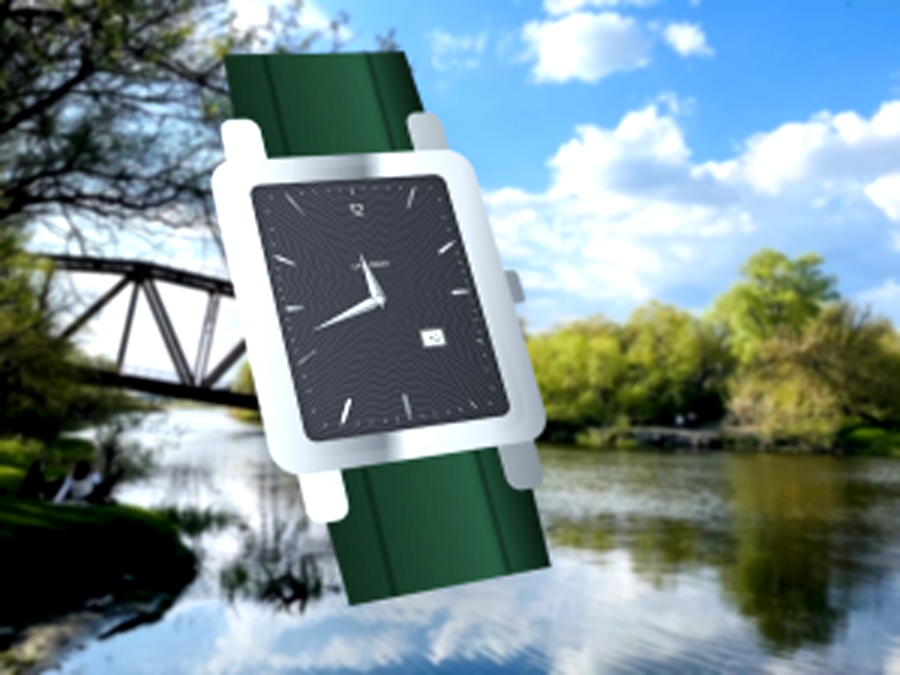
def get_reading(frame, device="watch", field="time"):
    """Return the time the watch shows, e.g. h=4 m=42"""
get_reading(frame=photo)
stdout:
h=11 m=42
